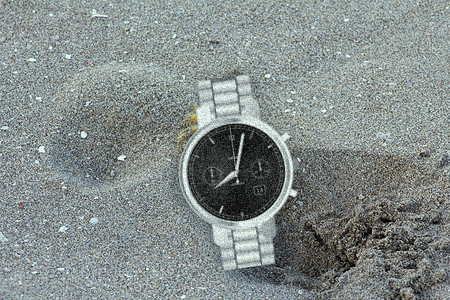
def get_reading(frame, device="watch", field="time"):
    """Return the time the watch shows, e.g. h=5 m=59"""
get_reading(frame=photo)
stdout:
h=8 m=3
